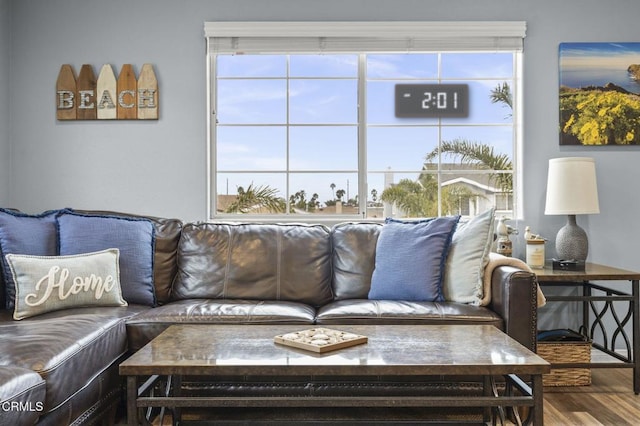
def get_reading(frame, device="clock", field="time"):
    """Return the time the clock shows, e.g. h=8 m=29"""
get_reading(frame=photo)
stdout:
h=2 m=1
